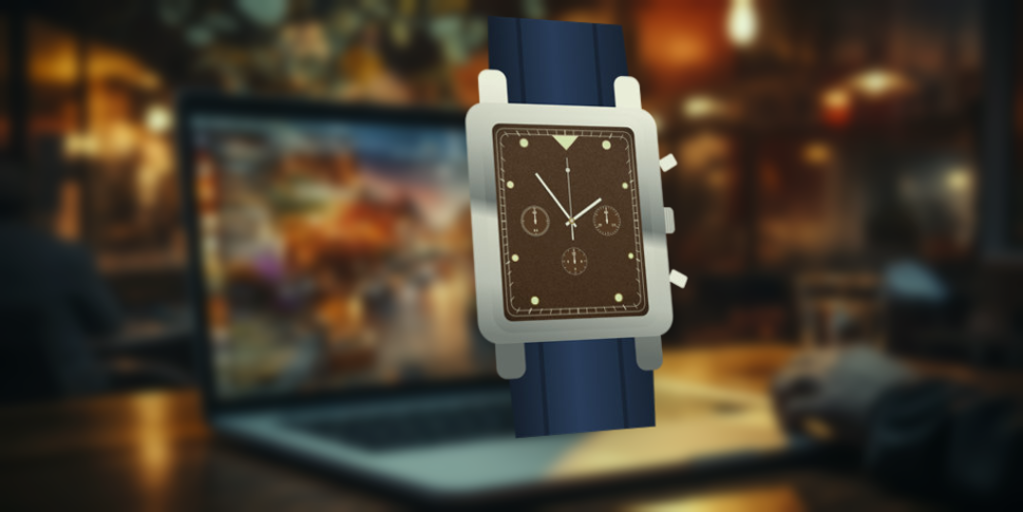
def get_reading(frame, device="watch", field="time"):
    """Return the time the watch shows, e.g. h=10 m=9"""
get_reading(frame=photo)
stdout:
h=1 m=54
